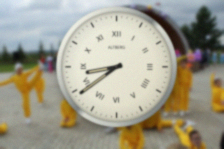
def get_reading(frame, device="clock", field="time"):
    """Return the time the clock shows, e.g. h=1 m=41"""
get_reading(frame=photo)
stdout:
h=8 m=39
